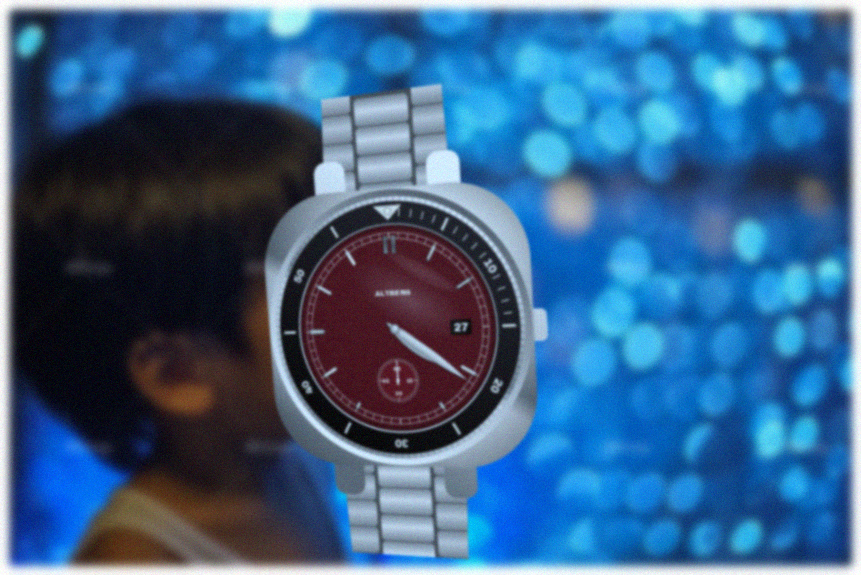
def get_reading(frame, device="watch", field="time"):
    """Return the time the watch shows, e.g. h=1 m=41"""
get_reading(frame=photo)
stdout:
h=4 m=21
